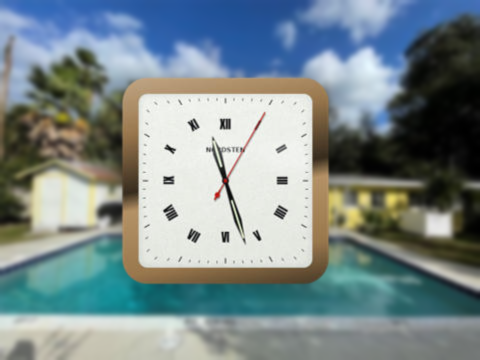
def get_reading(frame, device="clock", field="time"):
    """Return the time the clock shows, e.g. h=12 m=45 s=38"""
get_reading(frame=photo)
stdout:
h=11 m=27 s=5
